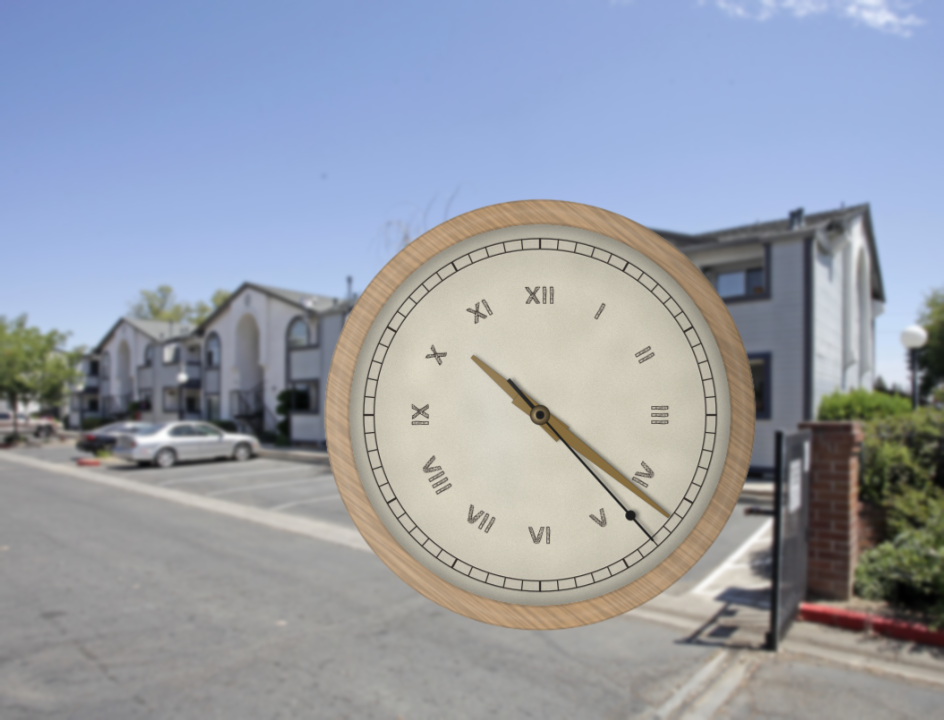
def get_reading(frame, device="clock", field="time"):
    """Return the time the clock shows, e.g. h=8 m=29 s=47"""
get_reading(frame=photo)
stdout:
h=10 m=21 s=23
